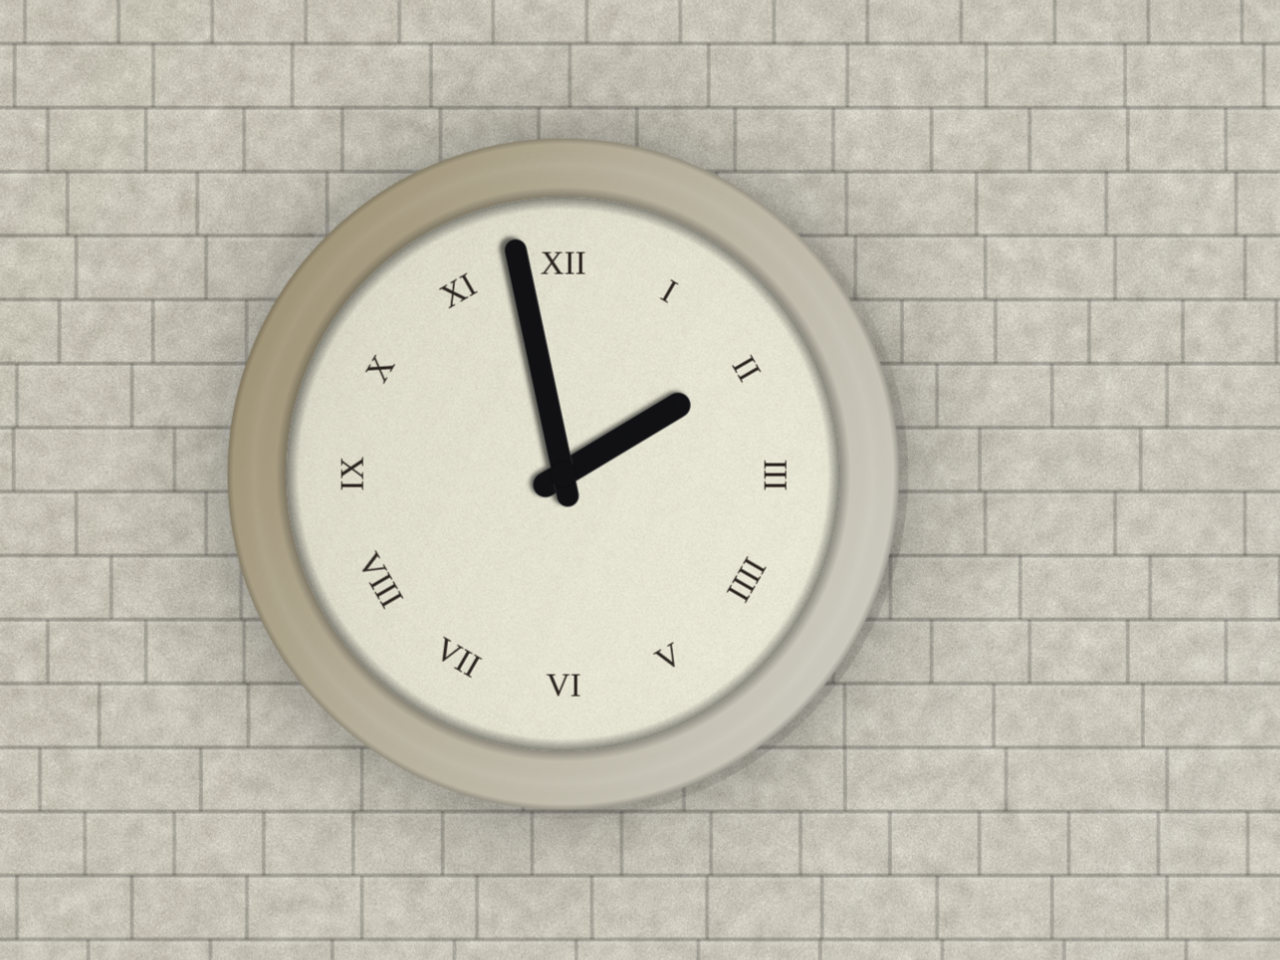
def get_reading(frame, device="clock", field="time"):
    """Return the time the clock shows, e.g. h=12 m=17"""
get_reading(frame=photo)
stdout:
h=1 m=58
